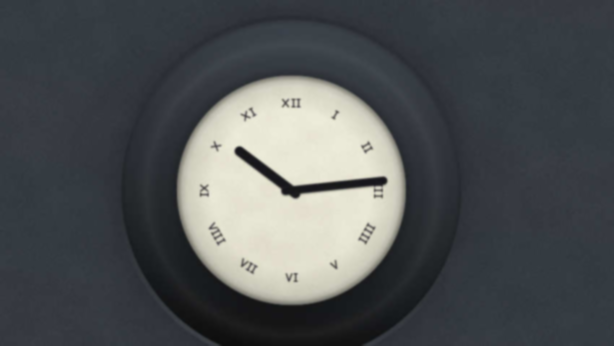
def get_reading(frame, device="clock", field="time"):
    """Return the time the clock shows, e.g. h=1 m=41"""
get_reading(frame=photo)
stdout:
h=10 m=14
